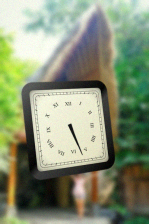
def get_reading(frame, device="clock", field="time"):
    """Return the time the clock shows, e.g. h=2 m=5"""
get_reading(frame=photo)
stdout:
h=5 m=27
